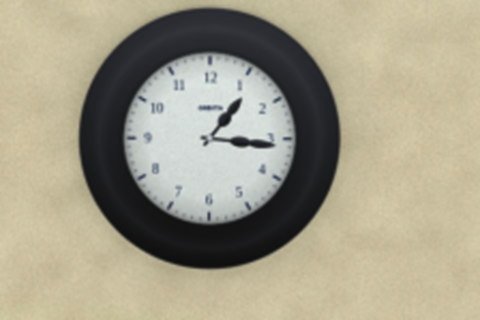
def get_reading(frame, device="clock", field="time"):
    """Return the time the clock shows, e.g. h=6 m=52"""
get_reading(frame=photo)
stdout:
h=1 m=16
